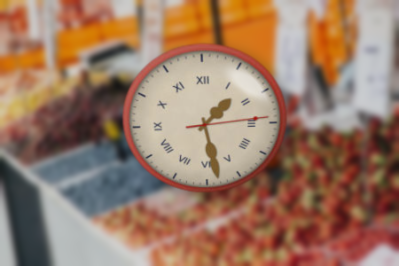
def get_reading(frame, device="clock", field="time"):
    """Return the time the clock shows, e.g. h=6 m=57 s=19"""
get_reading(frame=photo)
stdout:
h=1 m=28 s=14
